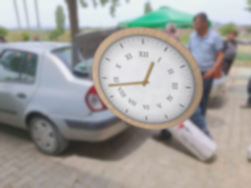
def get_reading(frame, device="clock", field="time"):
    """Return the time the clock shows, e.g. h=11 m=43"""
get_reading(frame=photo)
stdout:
h=12 m=43
